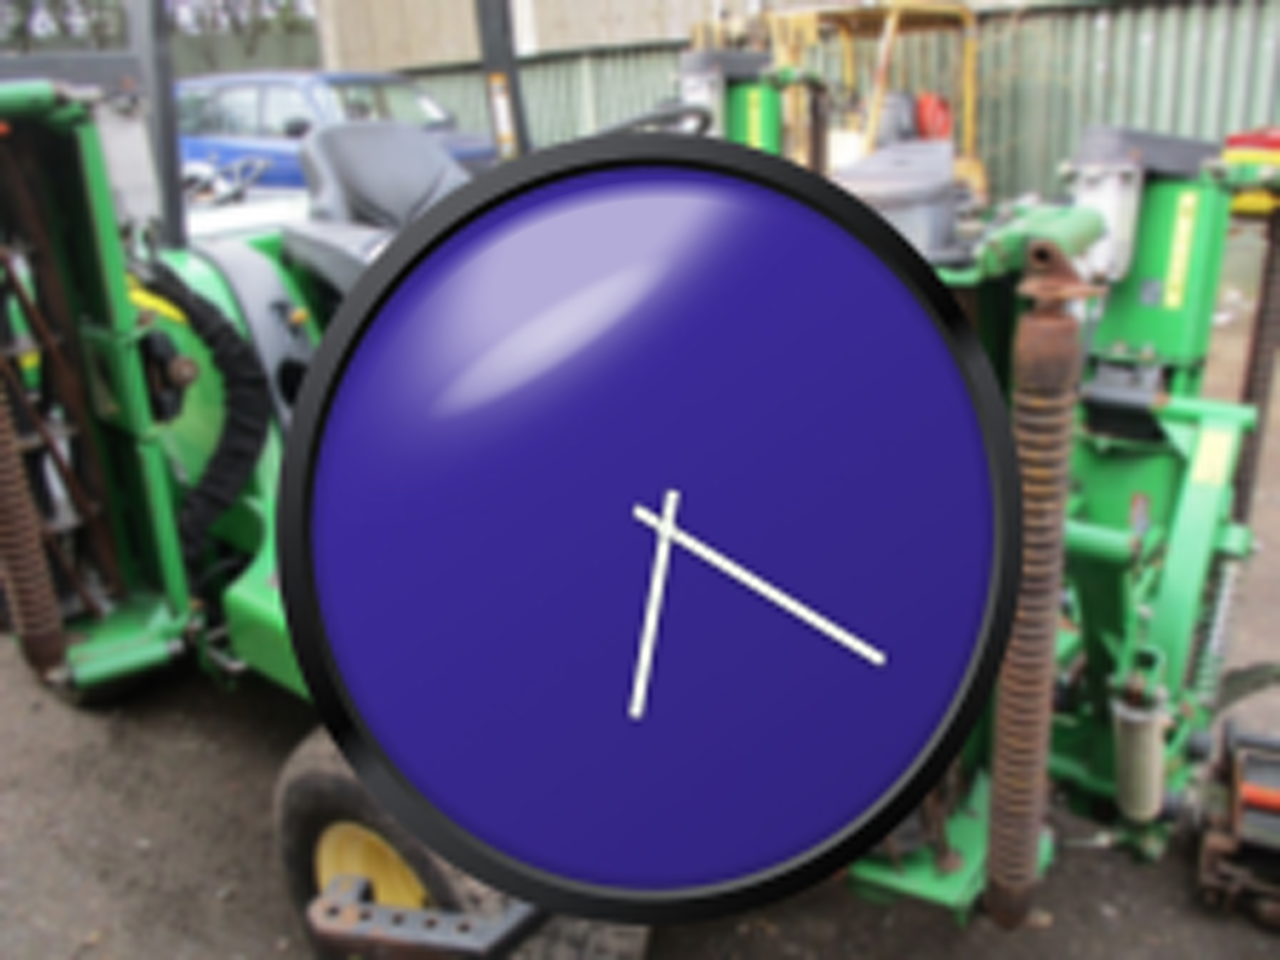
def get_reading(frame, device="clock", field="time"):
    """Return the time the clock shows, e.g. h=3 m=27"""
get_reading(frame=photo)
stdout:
h=6 m=20
